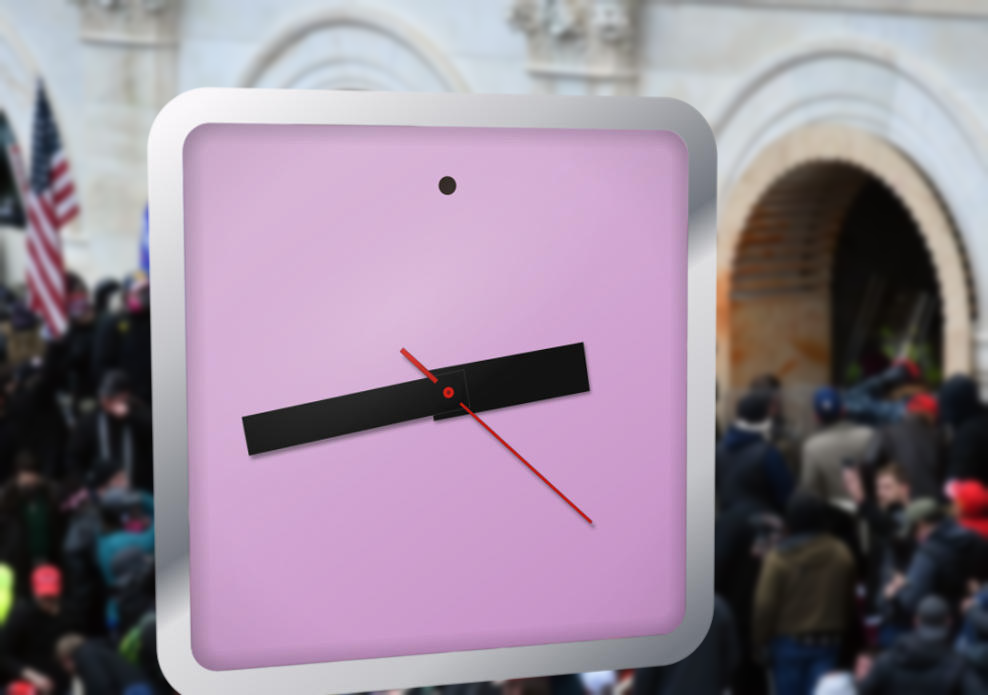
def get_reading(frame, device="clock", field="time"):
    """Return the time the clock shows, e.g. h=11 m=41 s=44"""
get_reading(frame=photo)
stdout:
h=2 m=43 s=22
